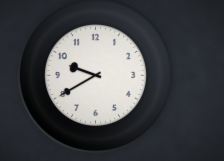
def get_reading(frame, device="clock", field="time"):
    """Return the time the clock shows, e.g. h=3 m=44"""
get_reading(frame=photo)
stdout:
h=9 m=40
